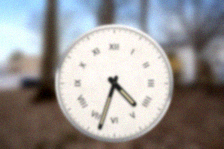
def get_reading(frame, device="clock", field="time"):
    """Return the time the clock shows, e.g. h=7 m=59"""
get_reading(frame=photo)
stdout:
h=4 m=33
